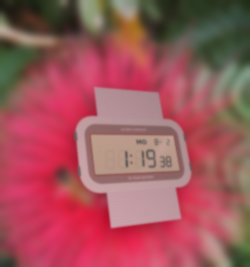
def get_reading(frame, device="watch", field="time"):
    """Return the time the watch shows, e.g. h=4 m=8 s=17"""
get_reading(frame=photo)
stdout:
h=1 m=19 s=38
